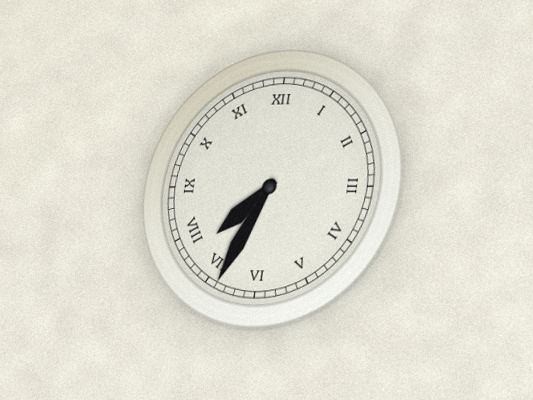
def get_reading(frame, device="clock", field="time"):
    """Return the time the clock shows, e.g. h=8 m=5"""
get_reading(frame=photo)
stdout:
h=7 m=34
